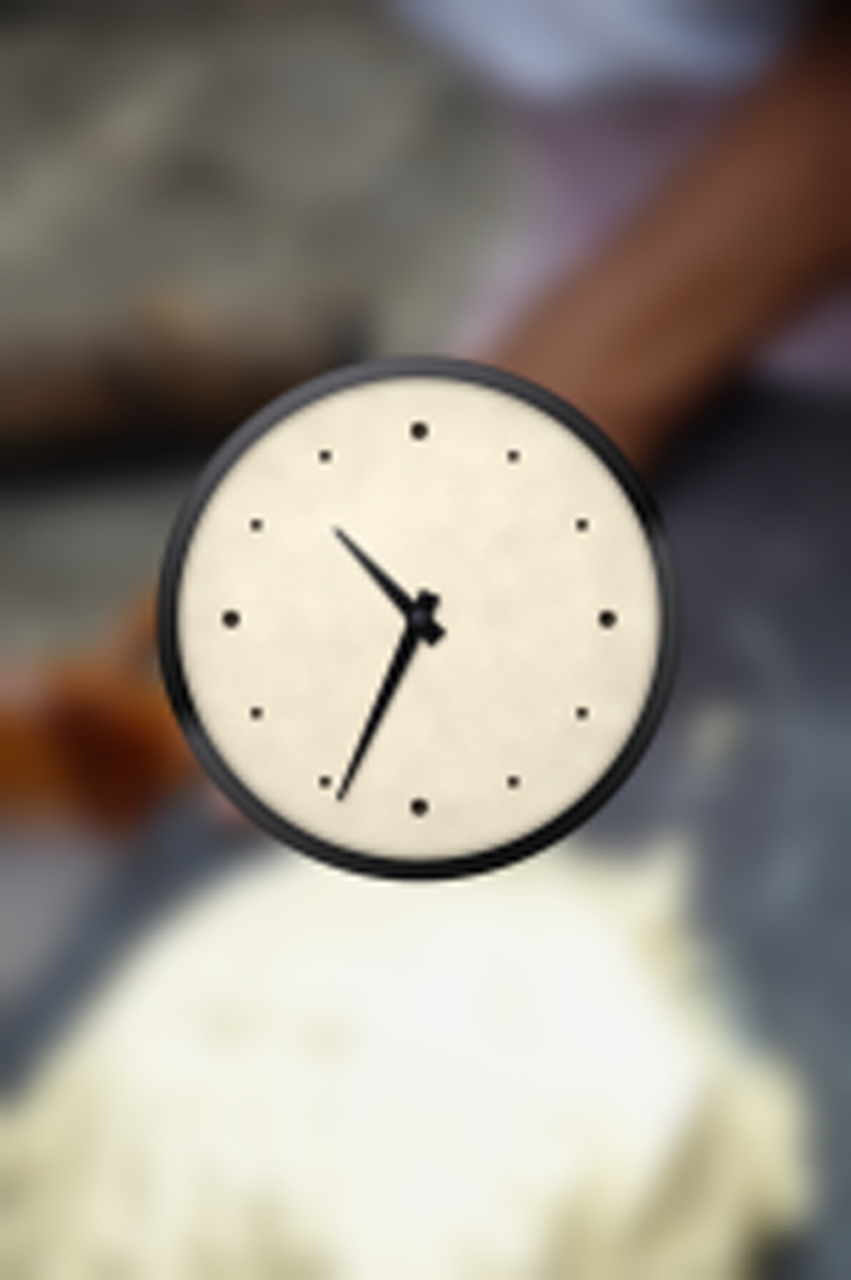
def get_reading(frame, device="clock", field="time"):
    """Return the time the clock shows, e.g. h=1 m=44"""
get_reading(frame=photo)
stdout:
h=10 m=34
